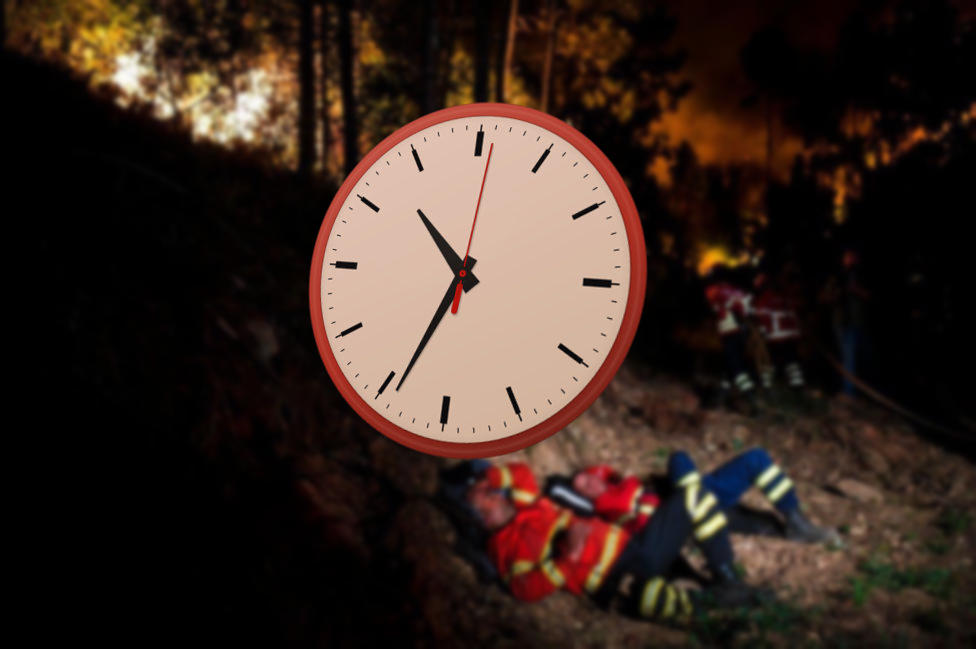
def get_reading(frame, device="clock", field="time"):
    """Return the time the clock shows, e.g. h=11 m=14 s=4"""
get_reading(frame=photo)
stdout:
h=10 m=34 s=1
